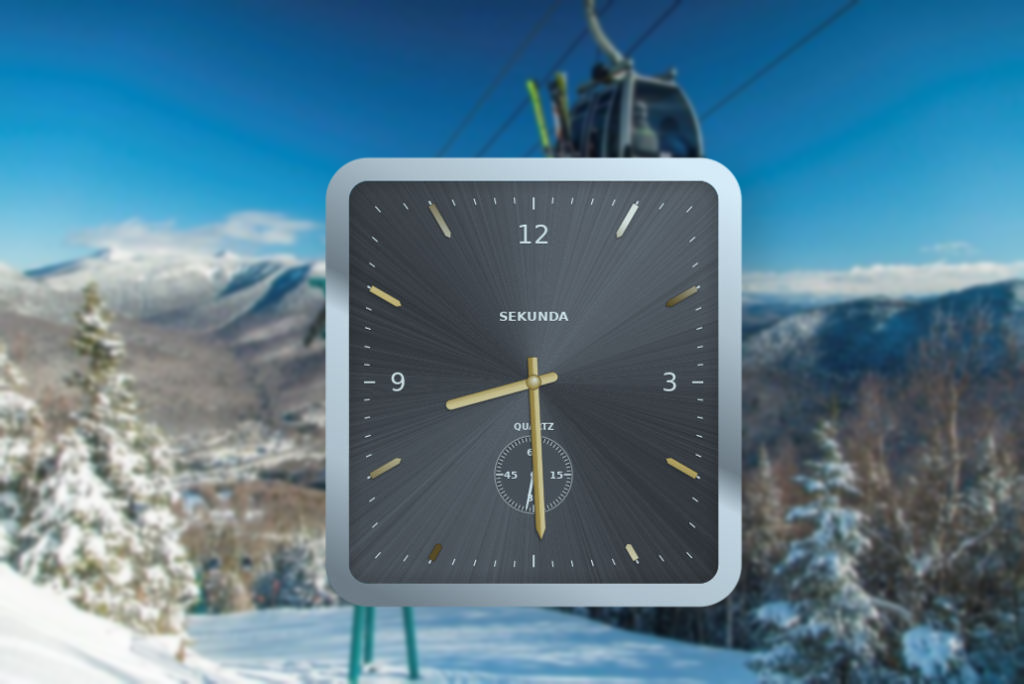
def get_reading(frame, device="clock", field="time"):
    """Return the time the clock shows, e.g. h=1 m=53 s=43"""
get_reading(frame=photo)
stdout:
h=8 m=29 s=32
